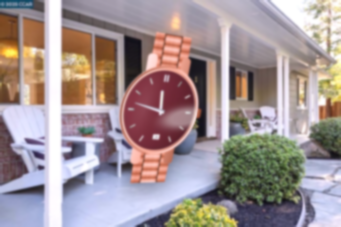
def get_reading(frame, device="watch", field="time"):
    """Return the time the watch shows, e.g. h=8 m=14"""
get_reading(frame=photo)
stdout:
h=11 m=47
